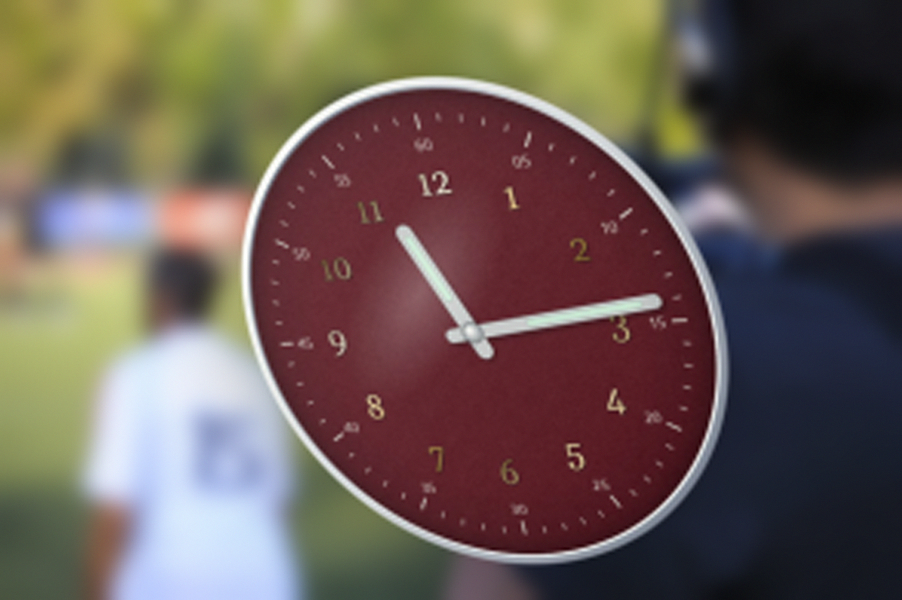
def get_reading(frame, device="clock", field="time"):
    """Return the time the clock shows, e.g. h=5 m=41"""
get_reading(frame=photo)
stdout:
h=11 m=14
